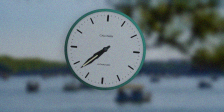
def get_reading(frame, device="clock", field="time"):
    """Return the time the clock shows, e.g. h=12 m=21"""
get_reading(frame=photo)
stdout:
h=7 m=38
